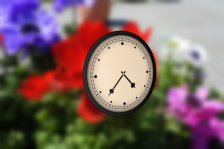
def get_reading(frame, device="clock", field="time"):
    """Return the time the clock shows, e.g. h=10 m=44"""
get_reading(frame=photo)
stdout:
h=4 m=37
